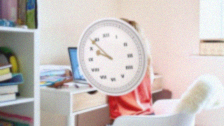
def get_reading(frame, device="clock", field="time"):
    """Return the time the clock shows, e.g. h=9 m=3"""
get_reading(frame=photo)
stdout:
h=9 m=53
